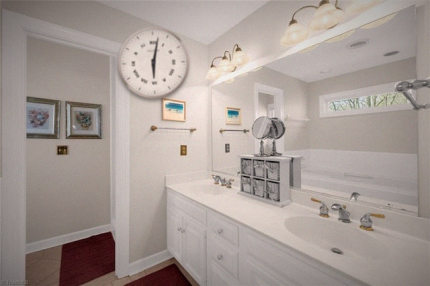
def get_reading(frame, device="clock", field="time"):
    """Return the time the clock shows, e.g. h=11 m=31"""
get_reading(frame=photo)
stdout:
h=6 m=2
